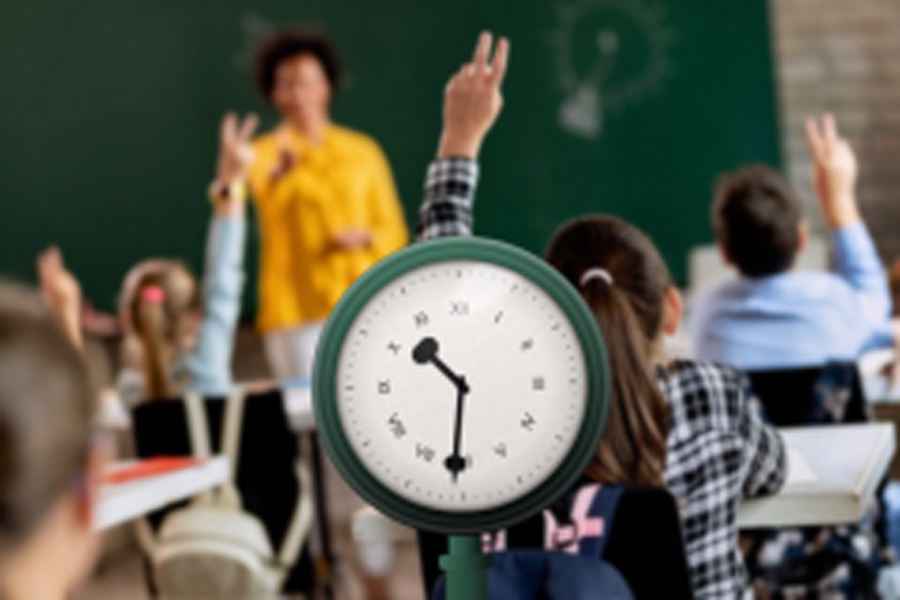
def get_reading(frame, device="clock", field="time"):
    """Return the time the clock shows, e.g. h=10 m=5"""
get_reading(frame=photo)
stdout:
h=10 m=31
